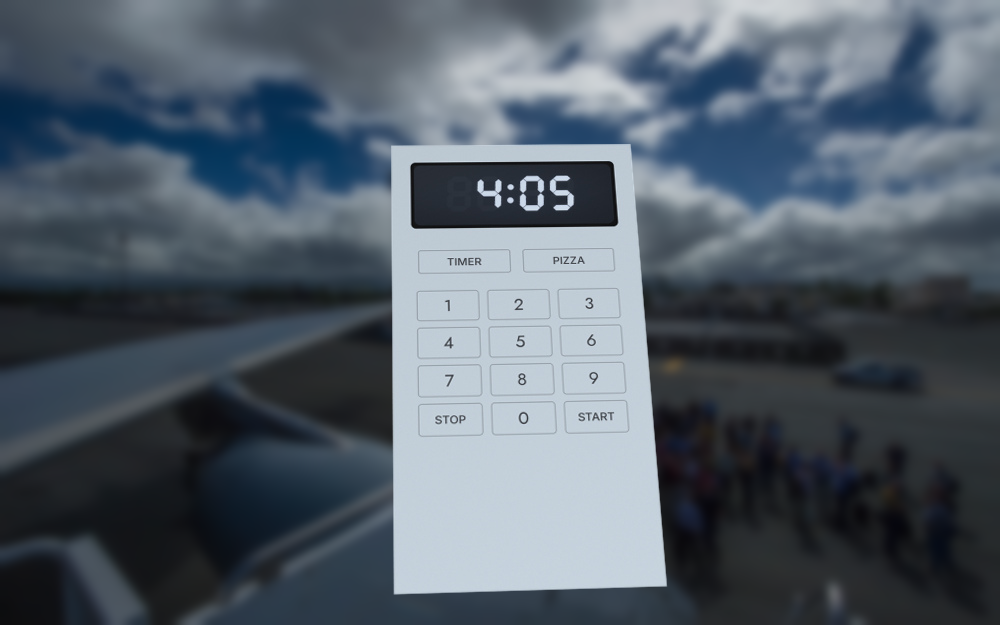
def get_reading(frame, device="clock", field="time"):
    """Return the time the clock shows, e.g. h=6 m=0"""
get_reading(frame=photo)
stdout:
h=4 m=5
